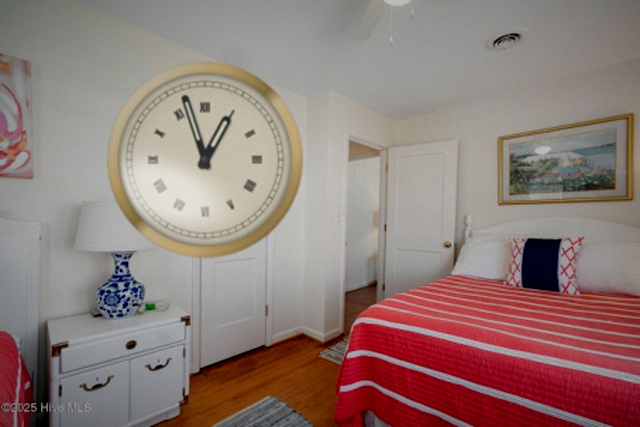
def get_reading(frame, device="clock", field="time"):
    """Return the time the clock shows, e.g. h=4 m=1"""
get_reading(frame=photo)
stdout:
h=12 m=57
